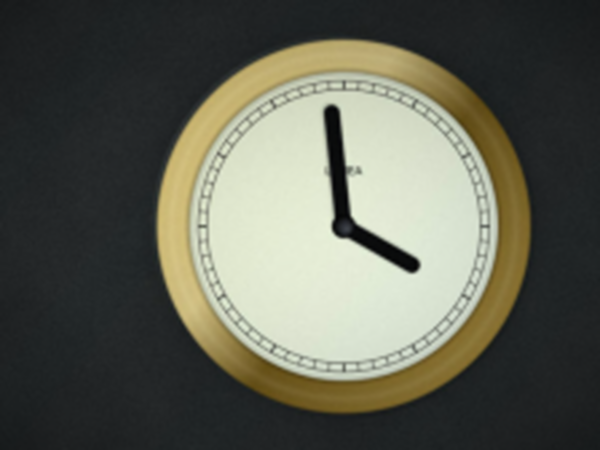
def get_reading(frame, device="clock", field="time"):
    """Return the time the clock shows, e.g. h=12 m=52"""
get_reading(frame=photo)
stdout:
h=3 m=59
